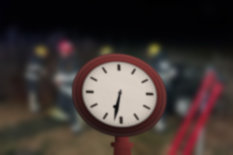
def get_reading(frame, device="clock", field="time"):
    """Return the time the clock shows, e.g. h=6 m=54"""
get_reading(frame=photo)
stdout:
h=6 m=32
